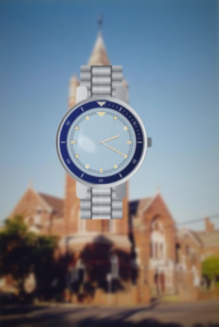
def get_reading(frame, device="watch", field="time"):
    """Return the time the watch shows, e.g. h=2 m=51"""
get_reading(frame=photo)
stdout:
h=2 m=20
